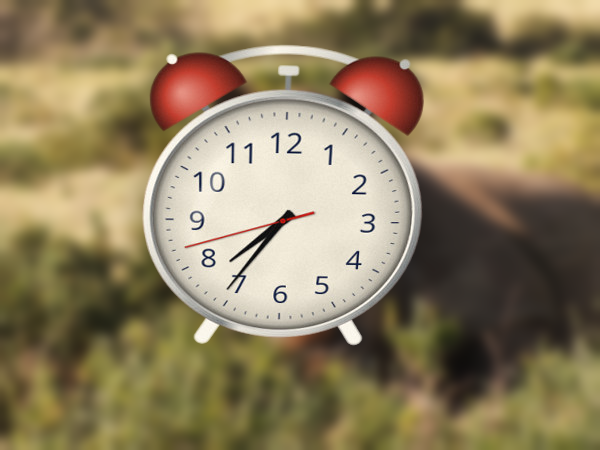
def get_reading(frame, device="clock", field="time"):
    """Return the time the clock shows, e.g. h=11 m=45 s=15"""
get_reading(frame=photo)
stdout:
h=7 m=35 s=42
